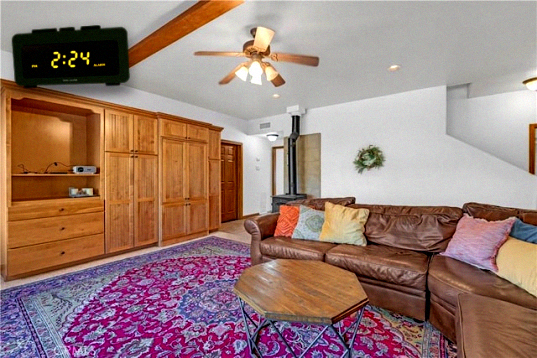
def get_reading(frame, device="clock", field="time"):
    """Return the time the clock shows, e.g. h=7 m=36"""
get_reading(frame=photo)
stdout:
h=2 m=24
